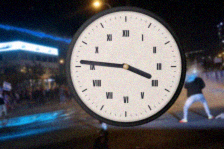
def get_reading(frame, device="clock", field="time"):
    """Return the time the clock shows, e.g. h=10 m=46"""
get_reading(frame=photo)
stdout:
h=3 m=46
